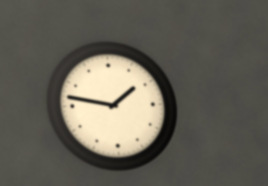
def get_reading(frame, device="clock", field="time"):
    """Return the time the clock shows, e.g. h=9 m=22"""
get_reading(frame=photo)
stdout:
h=1 m=47
